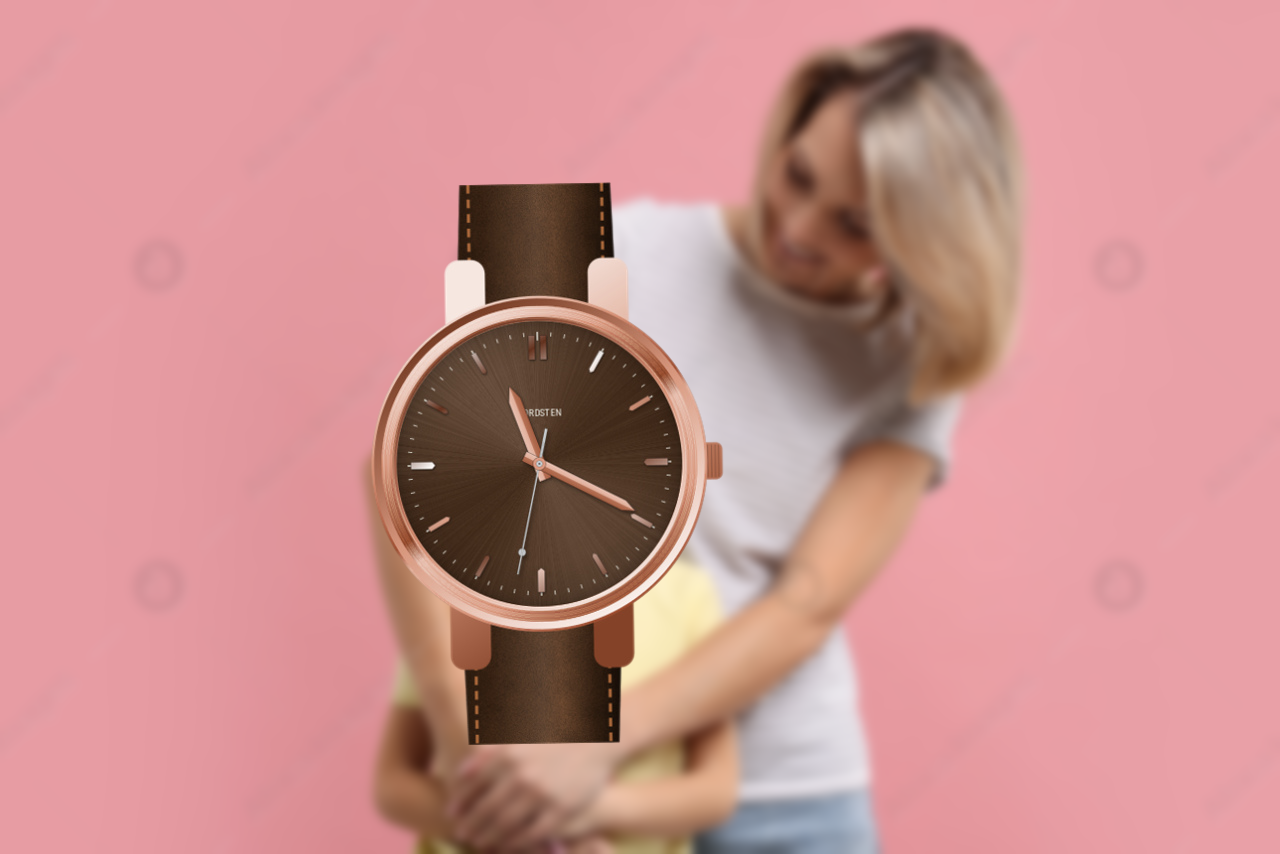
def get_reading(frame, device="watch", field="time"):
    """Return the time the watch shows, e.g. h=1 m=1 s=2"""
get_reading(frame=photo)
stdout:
h=11 m=19 s=32
